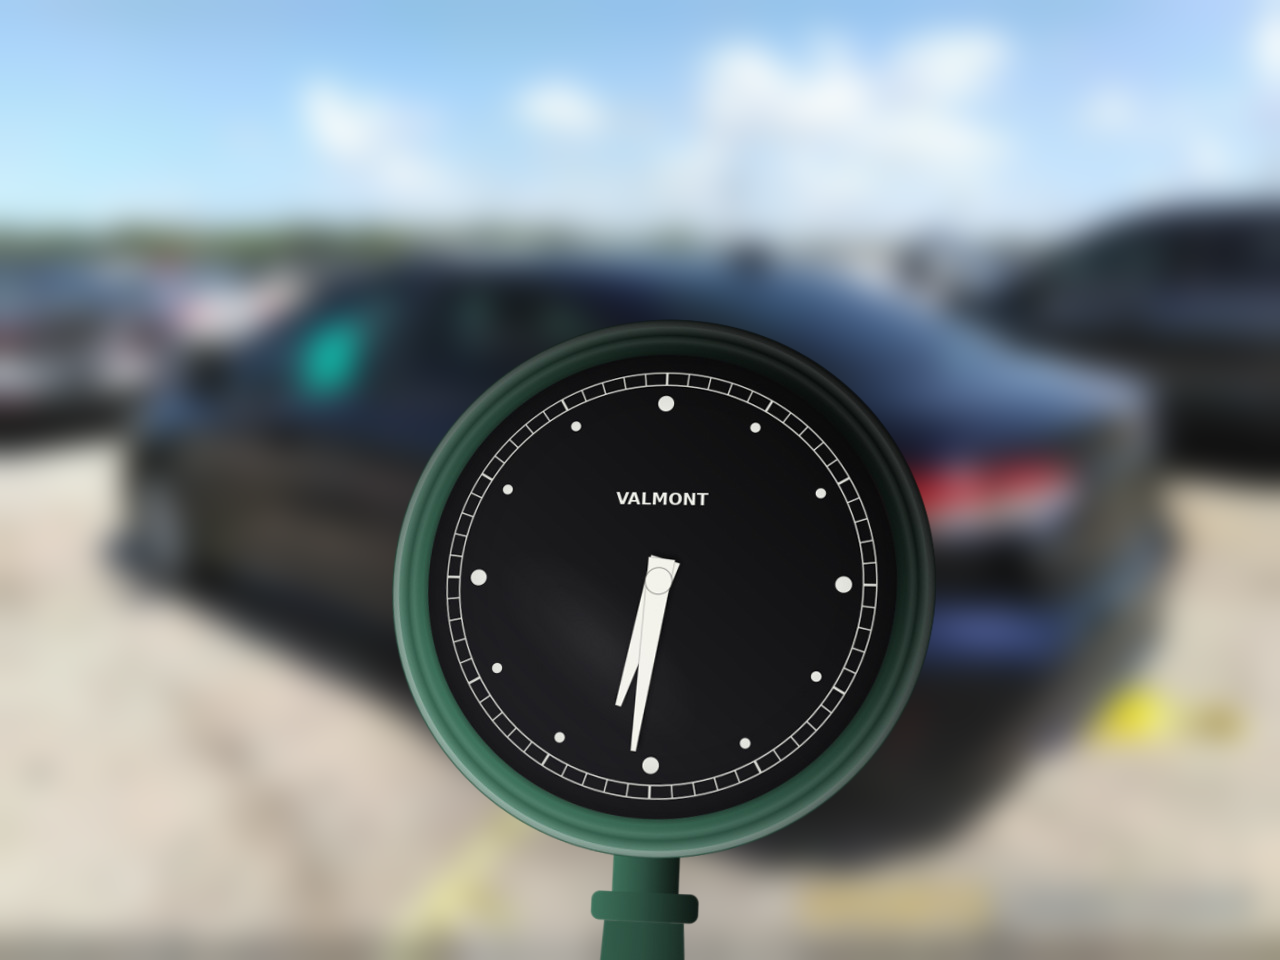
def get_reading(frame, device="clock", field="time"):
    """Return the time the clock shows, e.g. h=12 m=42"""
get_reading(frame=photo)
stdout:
h=6 m=31
